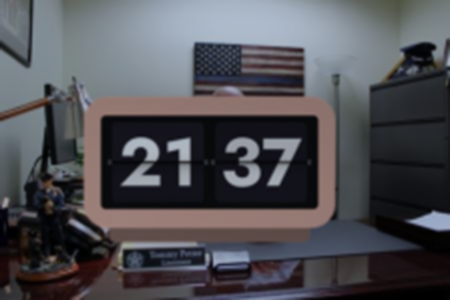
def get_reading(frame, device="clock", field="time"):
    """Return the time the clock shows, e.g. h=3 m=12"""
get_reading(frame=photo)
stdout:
h=21 m=37
